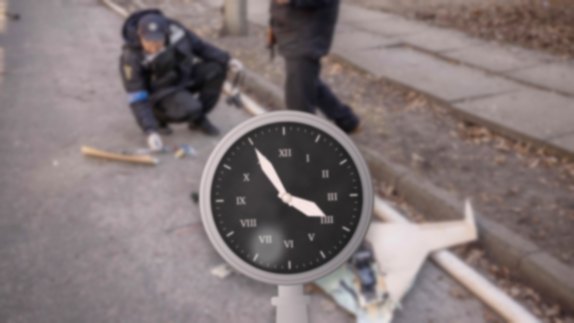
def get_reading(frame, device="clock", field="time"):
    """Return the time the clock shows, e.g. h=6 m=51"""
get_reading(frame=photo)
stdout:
h=3 m=55
